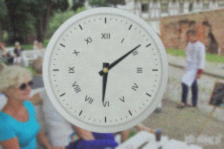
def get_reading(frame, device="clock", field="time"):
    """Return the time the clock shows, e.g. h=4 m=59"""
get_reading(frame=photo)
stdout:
h=6 m=9
